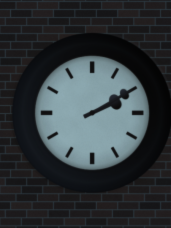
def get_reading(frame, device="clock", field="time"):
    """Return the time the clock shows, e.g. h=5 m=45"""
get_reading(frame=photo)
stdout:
h=2 m=10
